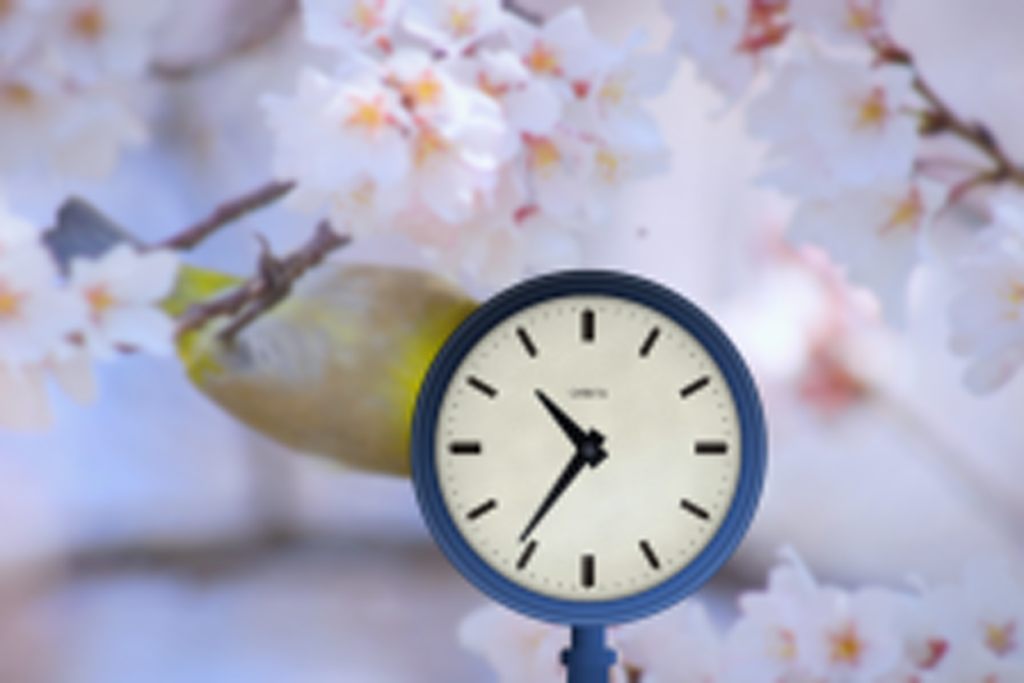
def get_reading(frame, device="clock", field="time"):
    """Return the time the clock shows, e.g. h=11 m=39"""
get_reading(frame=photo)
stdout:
h=10 m=36
